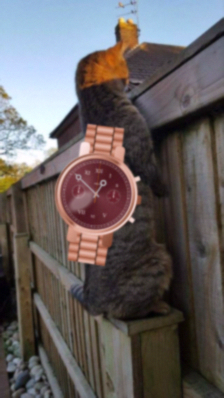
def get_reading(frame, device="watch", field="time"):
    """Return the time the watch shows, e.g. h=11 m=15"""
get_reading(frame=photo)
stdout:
h=12 m=51
